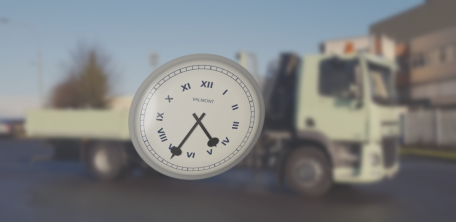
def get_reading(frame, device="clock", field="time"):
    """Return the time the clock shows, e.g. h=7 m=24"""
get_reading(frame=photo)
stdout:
h=4 m=34
